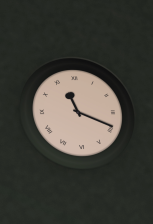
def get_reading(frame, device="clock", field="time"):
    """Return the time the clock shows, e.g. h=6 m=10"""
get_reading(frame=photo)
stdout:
h=11 m=19
